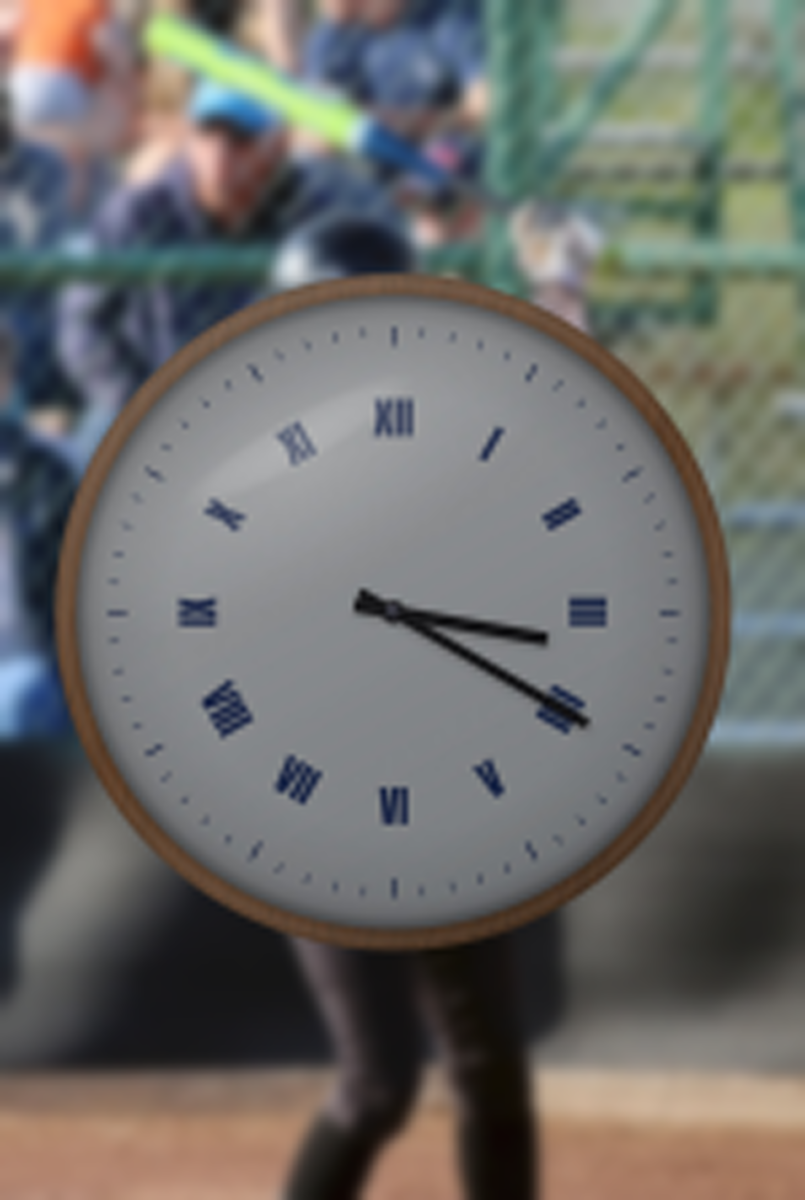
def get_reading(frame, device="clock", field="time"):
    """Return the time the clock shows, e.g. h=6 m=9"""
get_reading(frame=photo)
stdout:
h=3 m=20
